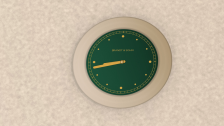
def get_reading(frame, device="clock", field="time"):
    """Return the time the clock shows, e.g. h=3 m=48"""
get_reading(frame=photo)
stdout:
h=8 m=43
